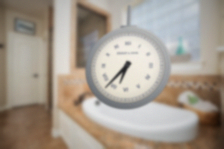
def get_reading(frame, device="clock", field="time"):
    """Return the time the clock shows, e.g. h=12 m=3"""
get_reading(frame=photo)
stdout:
h=6 m=37
